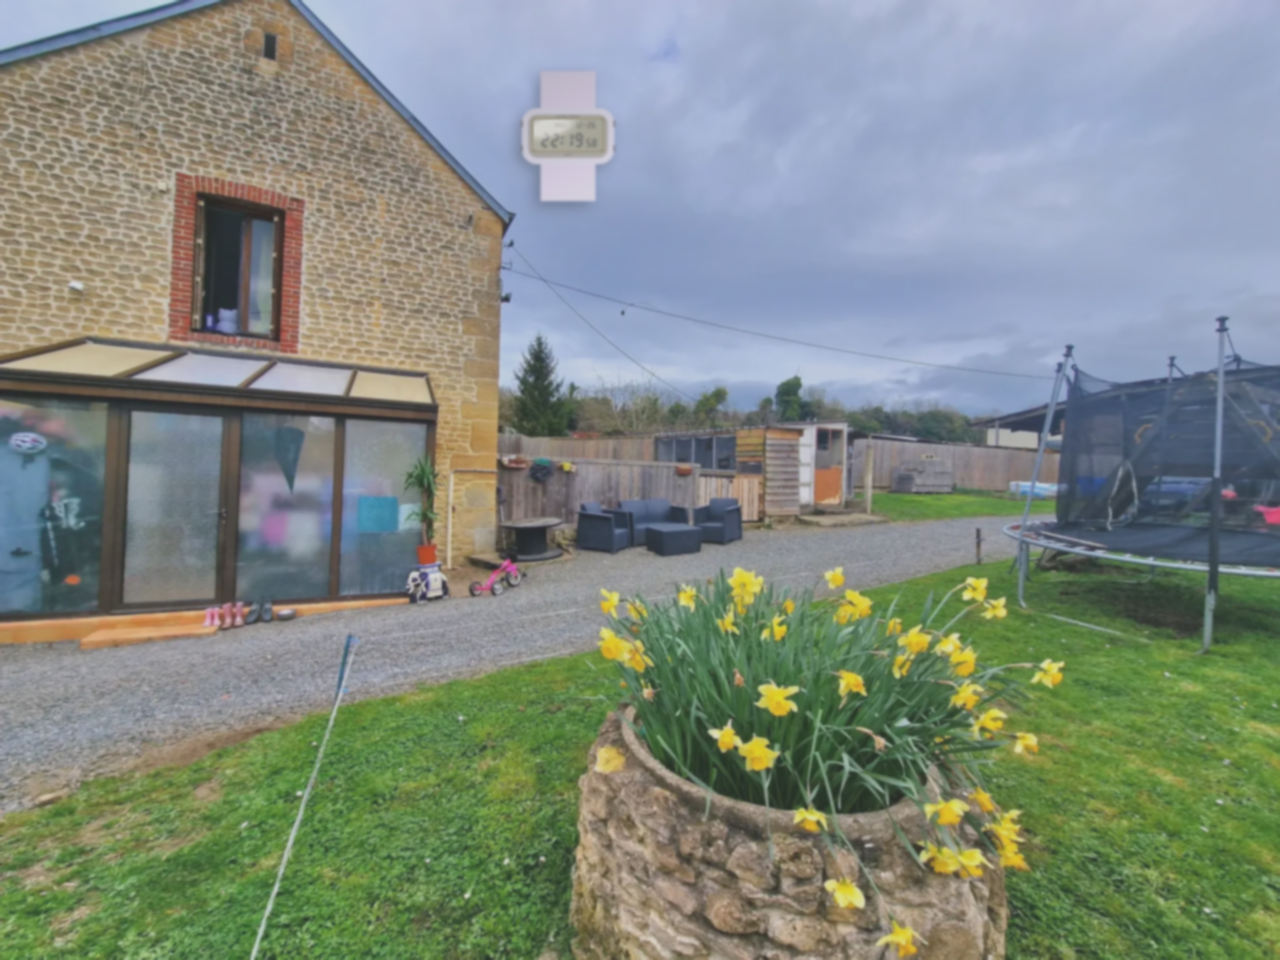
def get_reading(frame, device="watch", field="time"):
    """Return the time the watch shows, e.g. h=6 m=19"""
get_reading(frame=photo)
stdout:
h=22 m=19
